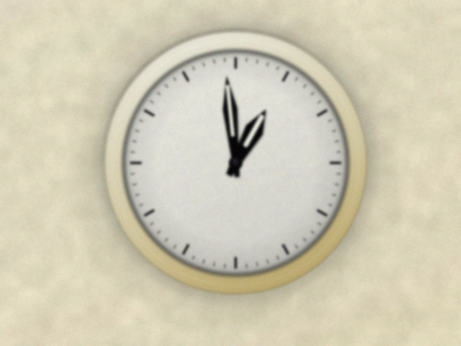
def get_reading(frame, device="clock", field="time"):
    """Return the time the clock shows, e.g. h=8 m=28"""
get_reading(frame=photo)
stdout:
h=12 m=59
